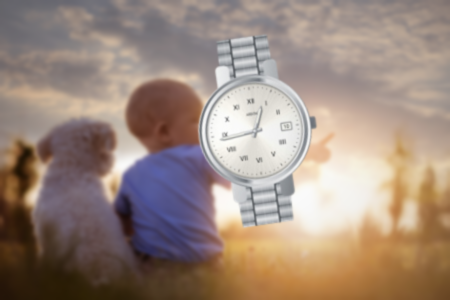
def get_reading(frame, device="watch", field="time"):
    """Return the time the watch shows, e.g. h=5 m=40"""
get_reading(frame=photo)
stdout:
h=12 m=44
